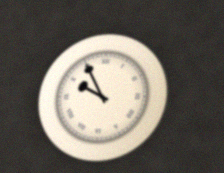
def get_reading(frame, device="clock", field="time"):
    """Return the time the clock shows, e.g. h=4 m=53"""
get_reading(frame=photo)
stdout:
h=9 m=55
